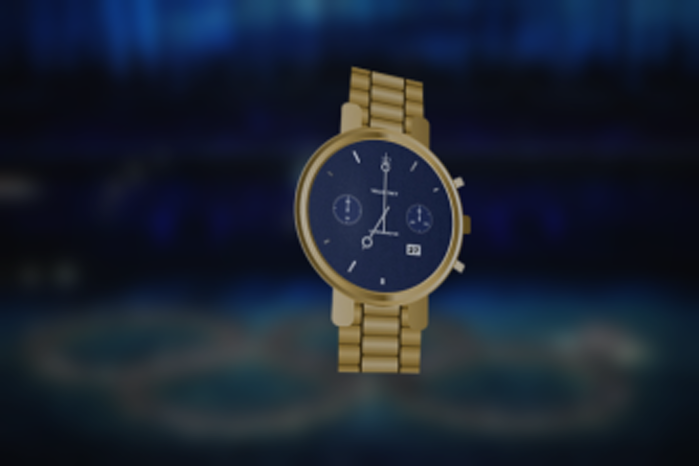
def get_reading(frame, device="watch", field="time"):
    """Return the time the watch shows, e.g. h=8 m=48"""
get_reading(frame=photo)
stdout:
h=7 m=0
